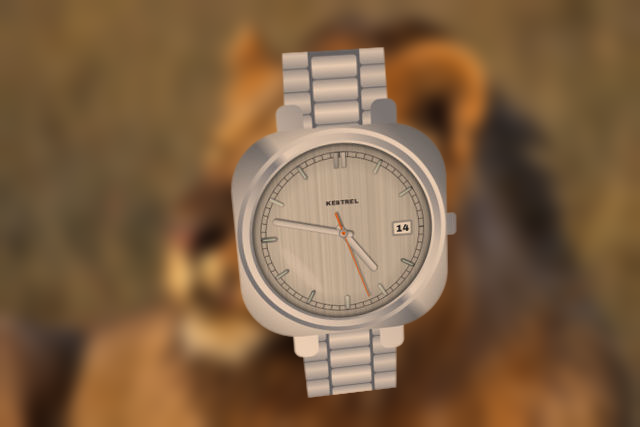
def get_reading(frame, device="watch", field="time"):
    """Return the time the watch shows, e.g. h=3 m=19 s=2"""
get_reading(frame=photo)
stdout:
h=4 m=47 s=27
